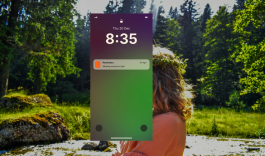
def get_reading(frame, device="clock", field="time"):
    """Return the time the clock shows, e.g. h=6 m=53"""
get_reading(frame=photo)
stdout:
h=8 m=35
